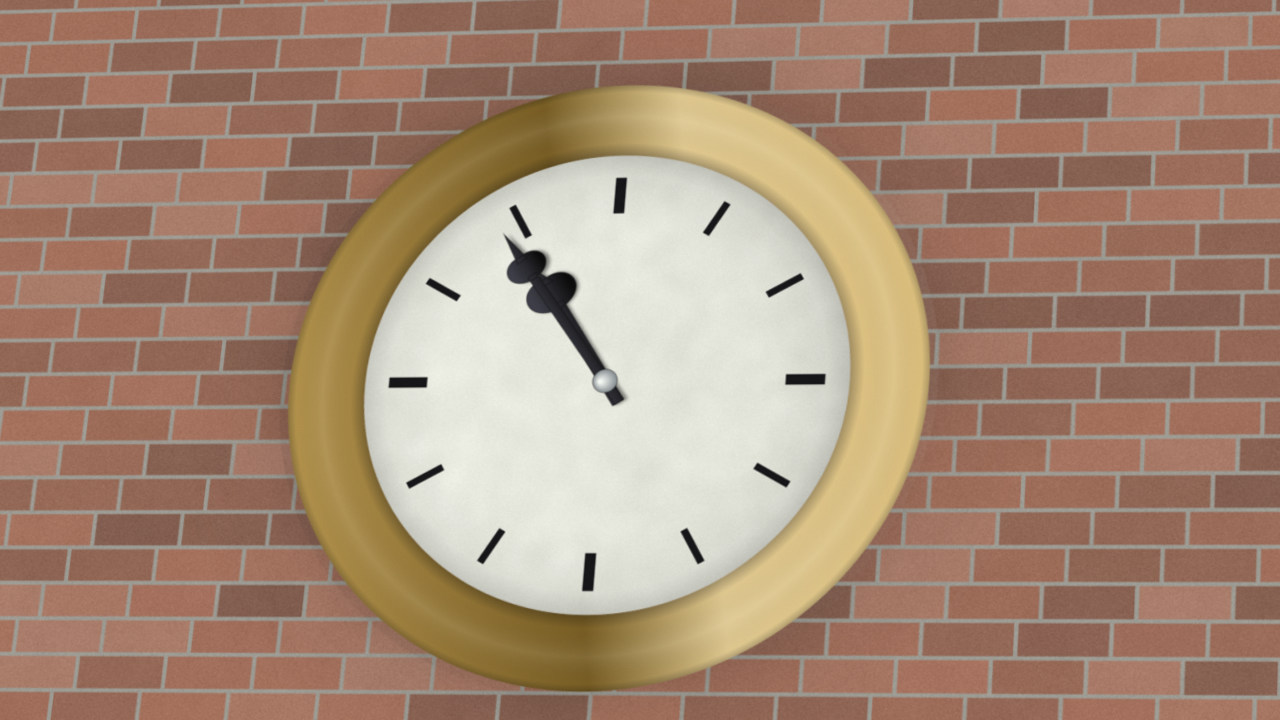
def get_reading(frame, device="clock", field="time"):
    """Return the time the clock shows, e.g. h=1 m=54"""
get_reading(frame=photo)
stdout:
h=10 m=54
